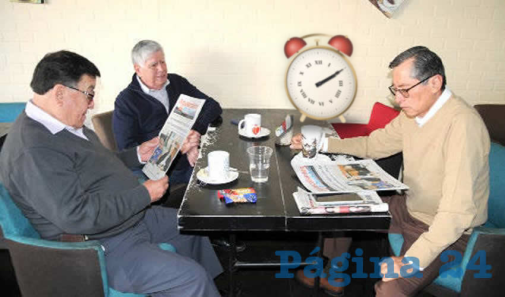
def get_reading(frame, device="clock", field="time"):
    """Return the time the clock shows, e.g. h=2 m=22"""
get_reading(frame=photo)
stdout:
h=2 m=10
